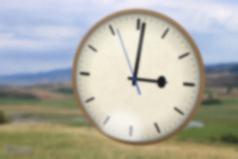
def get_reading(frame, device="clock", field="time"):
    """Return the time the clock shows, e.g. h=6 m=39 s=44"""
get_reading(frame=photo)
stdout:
h=3 m=0 s=56
